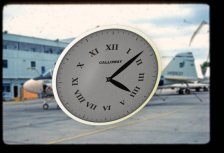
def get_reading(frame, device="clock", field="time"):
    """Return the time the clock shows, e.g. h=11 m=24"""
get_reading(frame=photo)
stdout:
h=4 m=8
